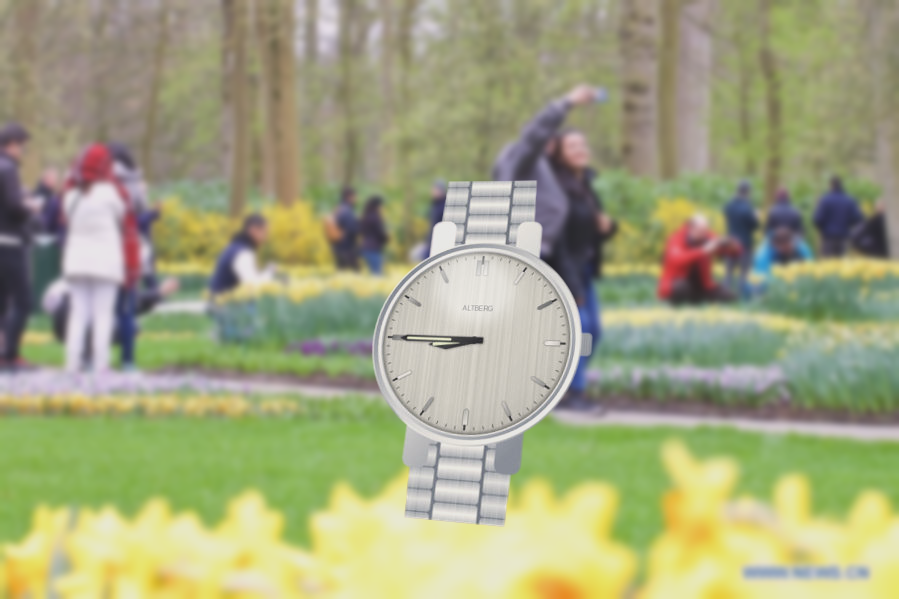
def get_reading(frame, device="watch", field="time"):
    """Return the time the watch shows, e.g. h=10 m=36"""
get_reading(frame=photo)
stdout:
h=8 m=45
